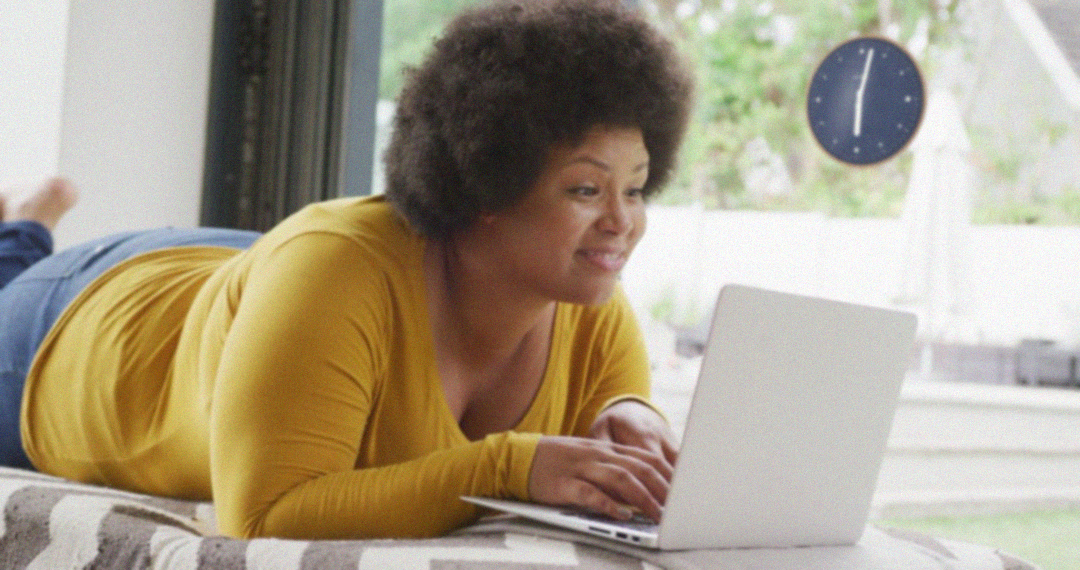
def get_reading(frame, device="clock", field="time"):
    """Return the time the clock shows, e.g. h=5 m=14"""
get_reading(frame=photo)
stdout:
h=6 m=2
